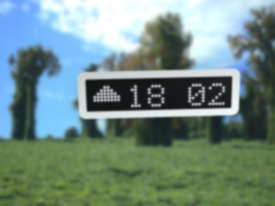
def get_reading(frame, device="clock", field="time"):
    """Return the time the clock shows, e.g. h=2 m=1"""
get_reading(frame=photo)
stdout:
h=18 m=2
